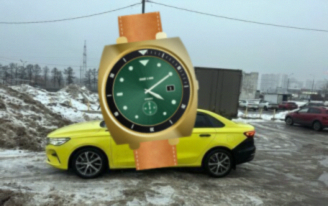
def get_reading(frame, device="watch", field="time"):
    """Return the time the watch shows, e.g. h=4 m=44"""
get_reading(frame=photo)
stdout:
h=4 m=10
